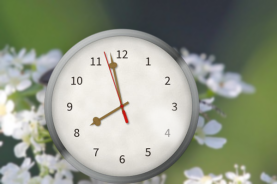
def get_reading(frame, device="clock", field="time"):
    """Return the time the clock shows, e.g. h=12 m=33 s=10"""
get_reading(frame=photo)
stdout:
h=7 m=57 s=57
